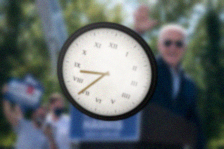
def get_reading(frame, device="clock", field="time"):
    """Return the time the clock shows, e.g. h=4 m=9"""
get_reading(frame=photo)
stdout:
h=8 m=36
